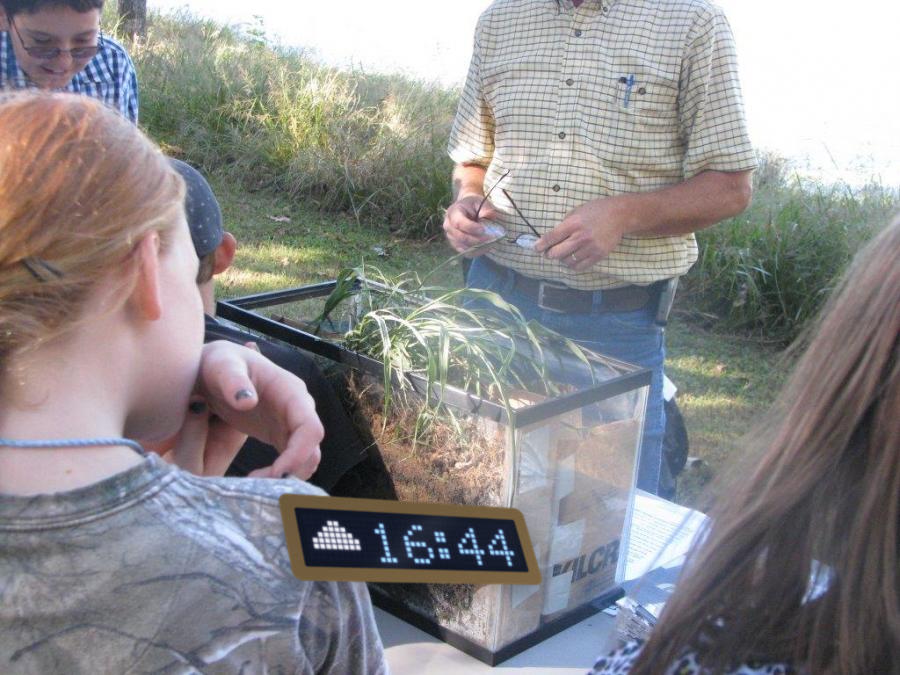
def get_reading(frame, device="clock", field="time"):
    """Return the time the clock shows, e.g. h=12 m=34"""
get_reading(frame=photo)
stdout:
h=16 m=44
